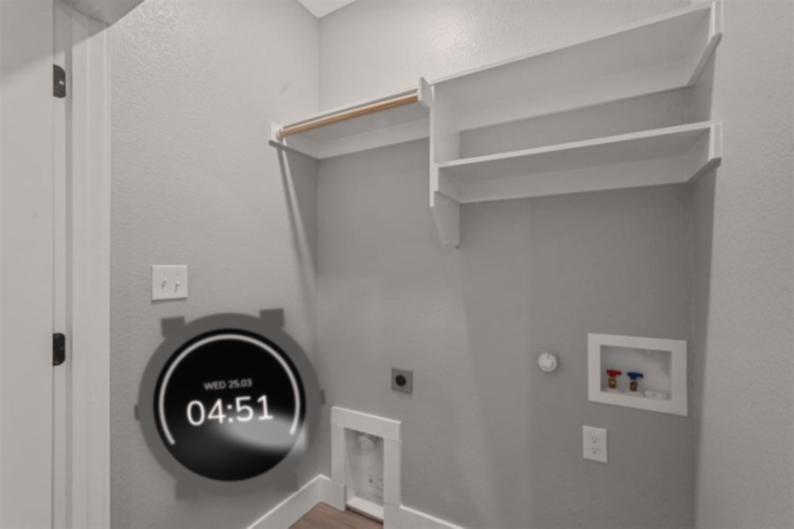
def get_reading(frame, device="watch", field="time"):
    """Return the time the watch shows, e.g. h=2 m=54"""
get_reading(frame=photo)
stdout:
h=4 m=51
